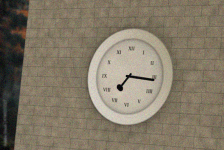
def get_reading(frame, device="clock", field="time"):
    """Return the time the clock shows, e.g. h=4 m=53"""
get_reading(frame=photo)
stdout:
h=7 m=16
